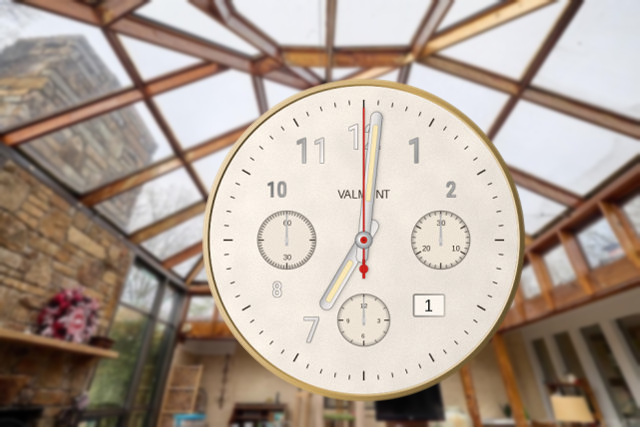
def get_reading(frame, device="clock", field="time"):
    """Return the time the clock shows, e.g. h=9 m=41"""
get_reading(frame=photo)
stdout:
h=7 m=1
